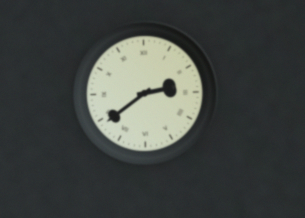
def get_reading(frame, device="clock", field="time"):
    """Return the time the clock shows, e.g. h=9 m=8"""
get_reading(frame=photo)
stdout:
h=2 m=39
